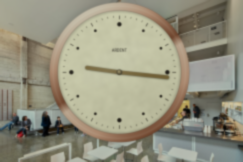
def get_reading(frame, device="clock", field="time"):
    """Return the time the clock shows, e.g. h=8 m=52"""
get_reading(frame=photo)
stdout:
h=9 m=16
